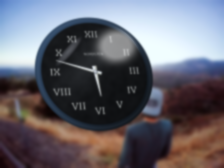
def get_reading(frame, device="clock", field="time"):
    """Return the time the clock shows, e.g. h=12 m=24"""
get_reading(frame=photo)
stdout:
h=5 m=48
